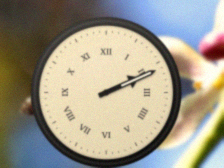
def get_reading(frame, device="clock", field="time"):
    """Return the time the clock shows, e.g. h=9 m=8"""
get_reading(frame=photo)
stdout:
h=2 m=11
